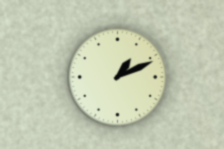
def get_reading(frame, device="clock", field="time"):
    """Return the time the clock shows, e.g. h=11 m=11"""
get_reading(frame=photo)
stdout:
h=1 m=11
